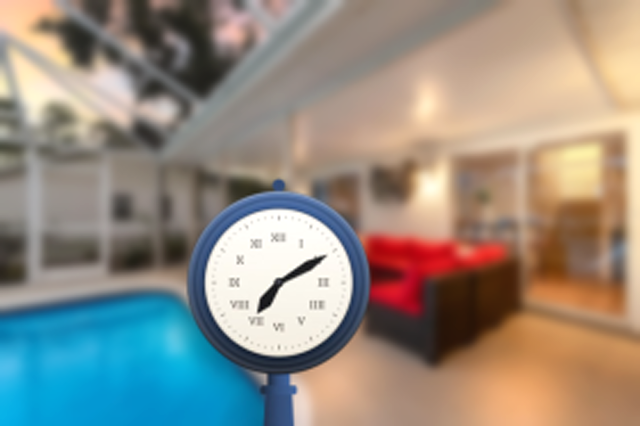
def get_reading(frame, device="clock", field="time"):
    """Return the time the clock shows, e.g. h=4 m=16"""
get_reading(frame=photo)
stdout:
h=7 m=10
